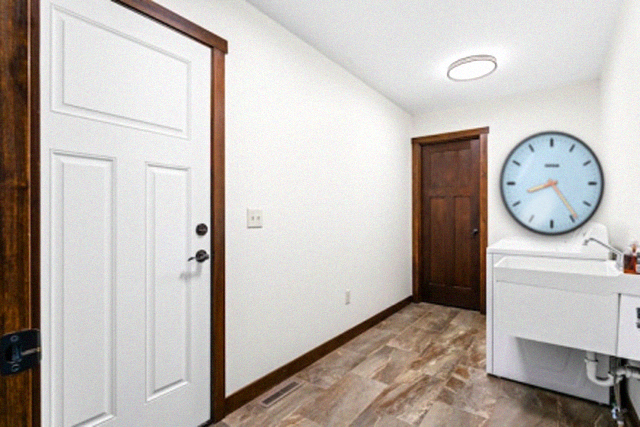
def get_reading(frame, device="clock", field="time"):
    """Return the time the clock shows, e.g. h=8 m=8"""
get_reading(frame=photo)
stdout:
h=8 m=24
